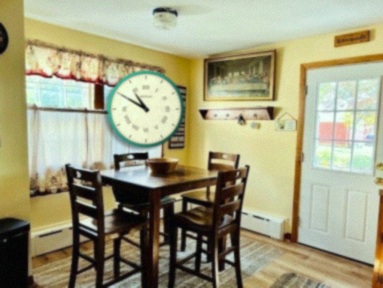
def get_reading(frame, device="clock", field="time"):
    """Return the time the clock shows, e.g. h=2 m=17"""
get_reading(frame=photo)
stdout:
h=10 m=50
